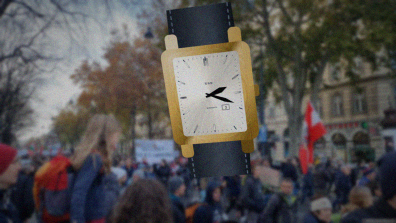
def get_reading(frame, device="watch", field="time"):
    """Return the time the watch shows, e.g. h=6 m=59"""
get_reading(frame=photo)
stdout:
h=2 m=19
